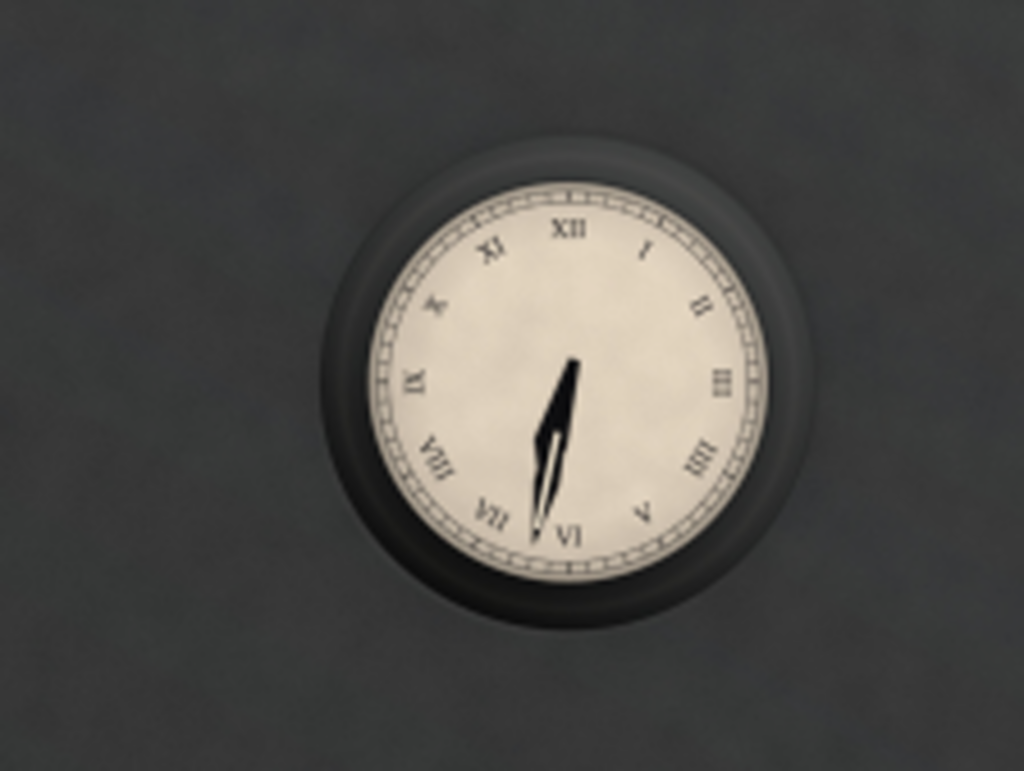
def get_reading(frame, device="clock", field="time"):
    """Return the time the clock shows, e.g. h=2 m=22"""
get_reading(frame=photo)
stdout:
h=6 m=32
